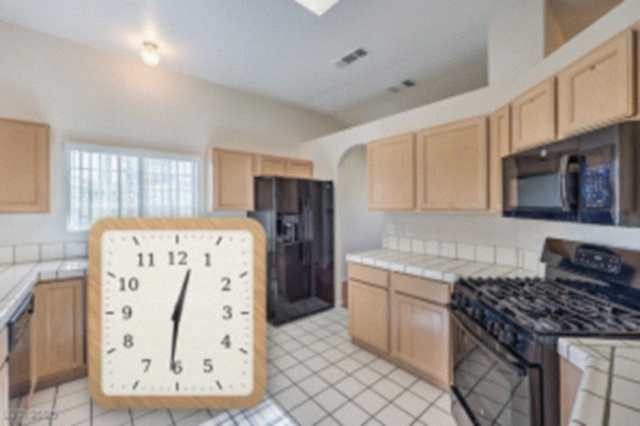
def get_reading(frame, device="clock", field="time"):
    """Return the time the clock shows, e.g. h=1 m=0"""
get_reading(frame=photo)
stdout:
h=12 m=31
